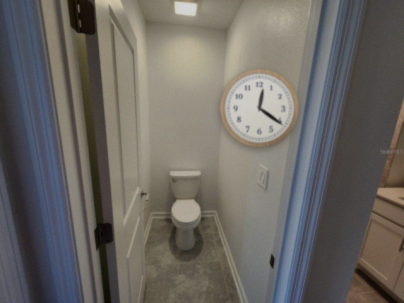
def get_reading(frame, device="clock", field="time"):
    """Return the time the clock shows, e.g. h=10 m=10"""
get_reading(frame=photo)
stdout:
h=12 m=21
